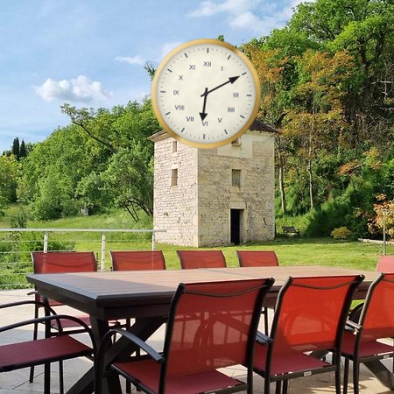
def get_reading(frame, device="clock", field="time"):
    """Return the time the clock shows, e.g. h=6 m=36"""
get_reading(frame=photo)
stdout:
h=6 m=10
